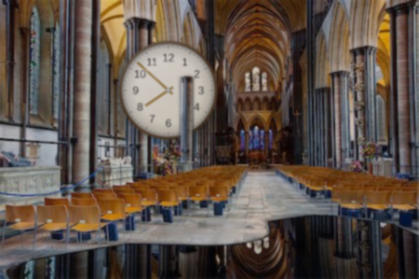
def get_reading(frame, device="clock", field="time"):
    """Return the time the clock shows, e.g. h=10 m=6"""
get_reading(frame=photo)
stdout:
h=7 m=52
